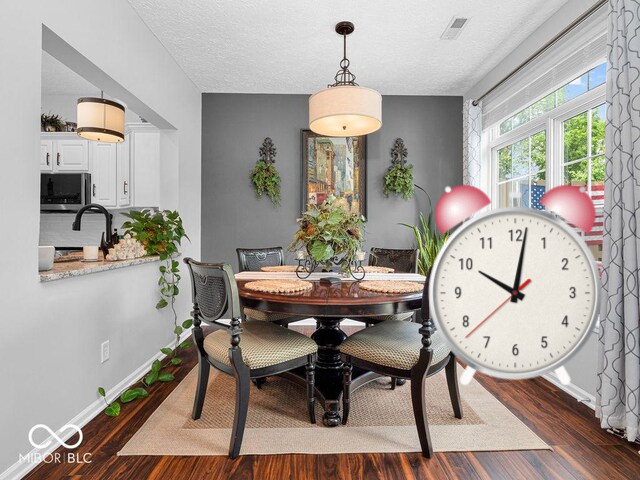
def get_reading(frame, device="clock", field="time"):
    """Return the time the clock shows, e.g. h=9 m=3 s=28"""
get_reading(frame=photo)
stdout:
h=10 m=1 s=38
